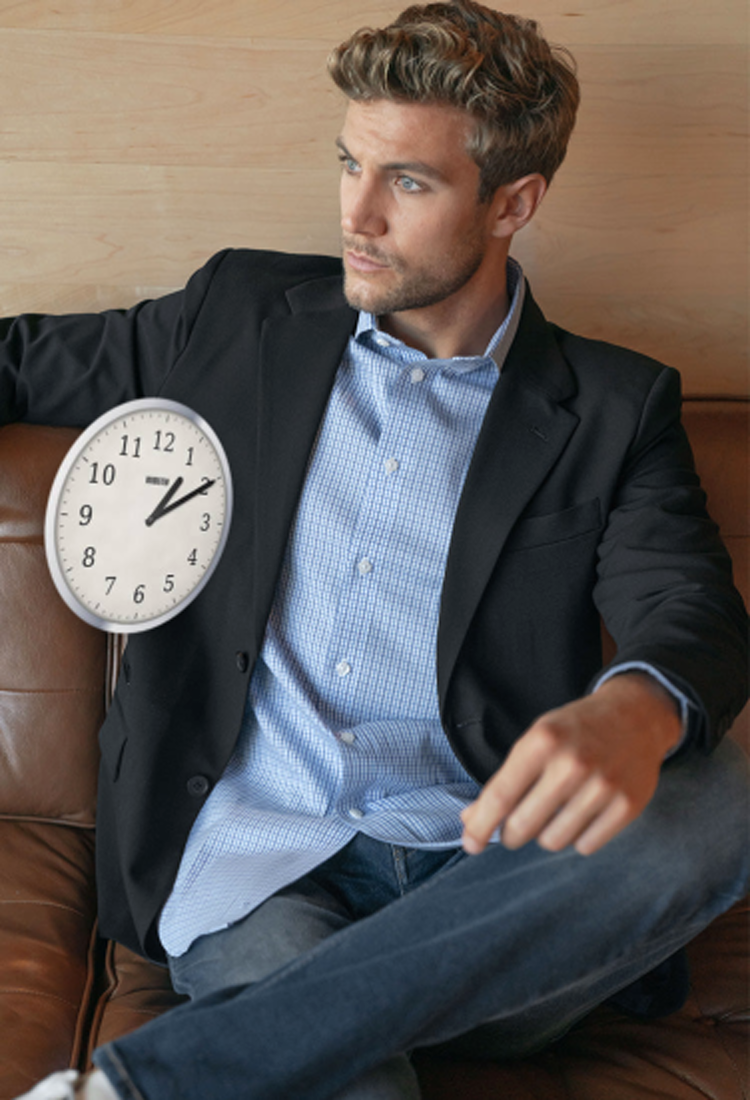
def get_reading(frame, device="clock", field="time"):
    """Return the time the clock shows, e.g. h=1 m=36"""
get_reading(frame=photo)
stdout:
h=1 m=10
